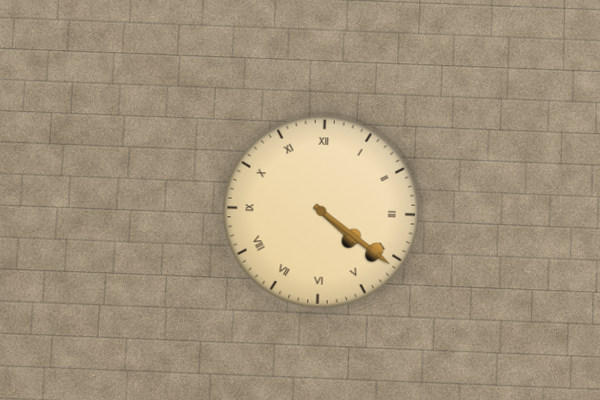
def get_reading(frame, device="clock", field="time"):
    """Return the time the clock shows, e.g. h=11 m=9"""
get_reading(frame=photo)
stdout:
h=4 m=21
